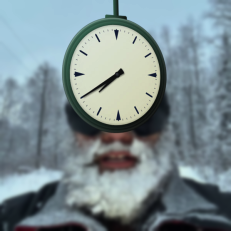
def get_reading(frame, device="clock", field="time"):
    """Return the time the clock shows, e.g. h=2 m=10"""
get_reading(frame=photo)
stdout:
h=7 m=40
